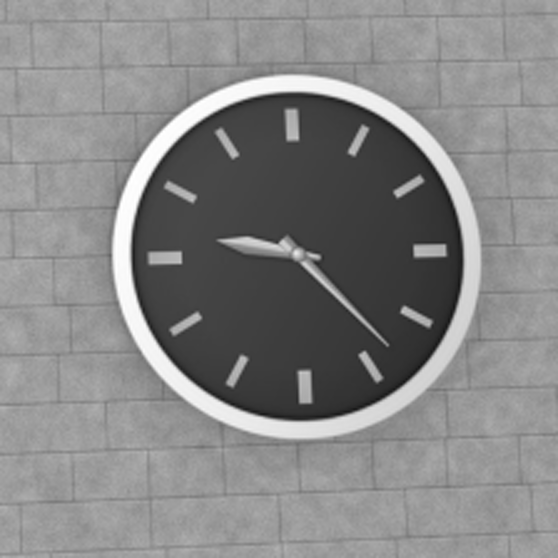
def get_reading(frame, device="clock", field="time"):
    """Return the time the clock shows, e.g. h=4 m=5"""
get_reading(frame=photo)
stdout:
h=9 m=23
